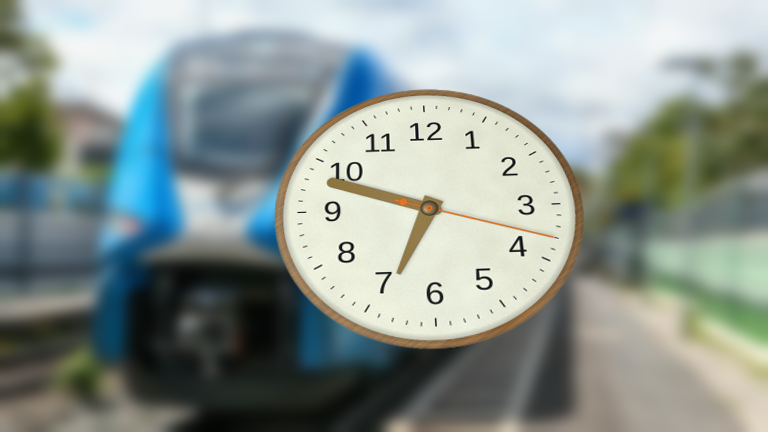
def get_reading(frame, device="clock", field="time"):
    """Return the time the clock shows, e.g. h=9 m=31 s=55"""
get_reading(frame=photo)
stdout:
h=6 m=48 s=18
